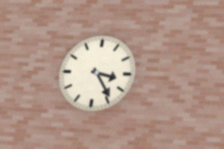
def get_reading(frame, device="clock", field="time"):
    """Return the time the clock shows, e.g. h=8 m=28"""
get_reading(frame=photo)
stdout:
h=3 m=24
